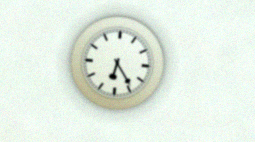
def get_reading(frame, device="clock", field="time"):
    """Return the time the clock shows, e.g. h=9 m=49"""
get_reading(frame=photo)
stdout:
h=6 m=24
